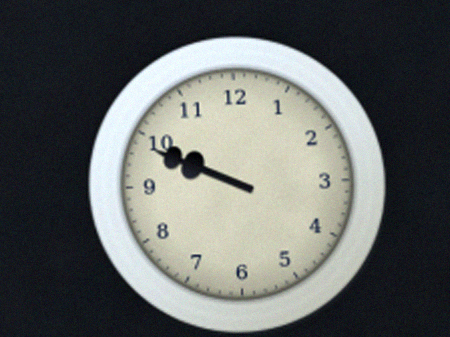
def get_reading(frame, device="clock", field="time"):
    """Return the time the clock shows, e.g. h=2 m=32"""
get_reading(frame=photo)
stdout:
h=9 m=49
